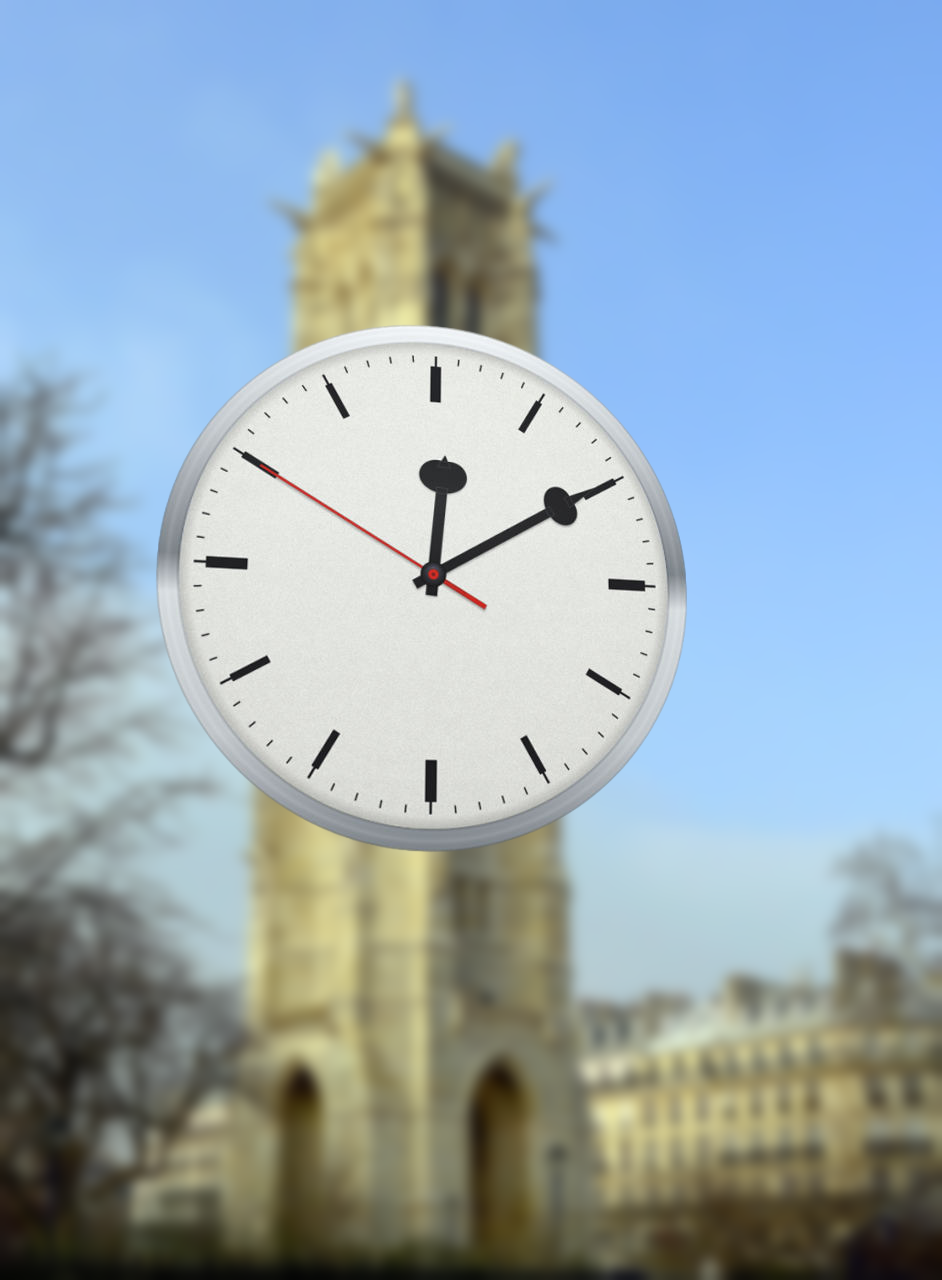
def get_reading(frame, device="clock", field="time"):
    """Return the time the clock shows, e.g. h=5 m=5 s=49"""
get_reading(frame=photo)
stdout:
h=12 m=9 s=50
